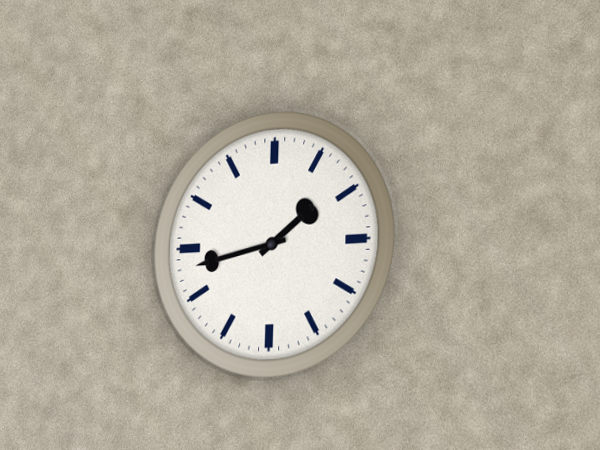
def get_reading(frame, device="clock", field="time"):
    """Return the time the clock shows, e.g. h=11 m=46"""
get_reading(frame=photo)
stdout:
h=1 m=43
